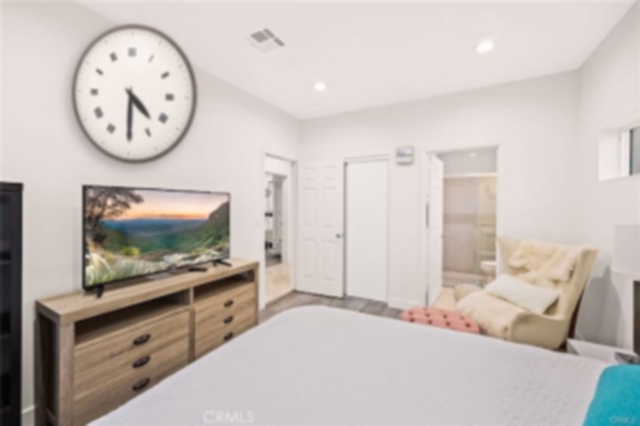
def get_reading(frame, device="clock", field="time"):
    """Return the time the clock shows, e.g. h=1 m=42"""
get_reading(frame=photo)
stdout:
h=4 m=30
